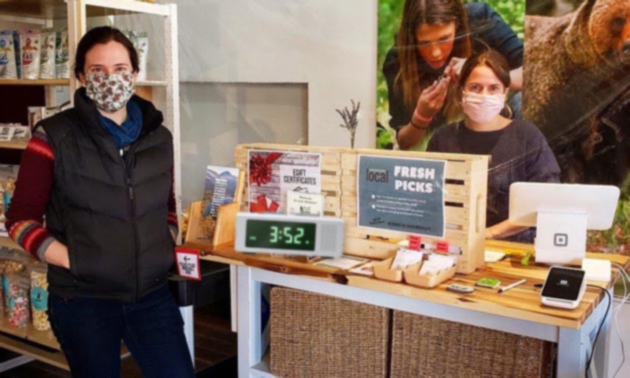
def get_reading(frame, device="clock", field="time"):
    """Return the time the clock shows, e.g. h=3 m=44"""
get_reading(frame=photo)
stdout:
h=3 m=52
